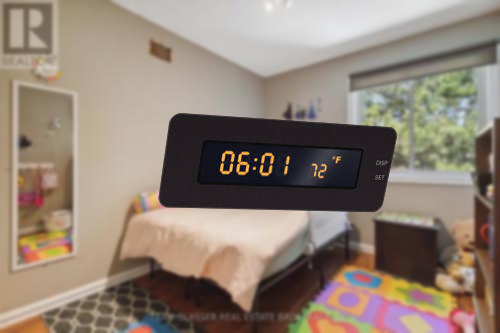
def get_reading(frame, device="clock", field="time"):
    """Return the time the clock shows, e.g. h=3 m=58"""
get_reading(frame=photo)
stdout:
h=6 m=1
